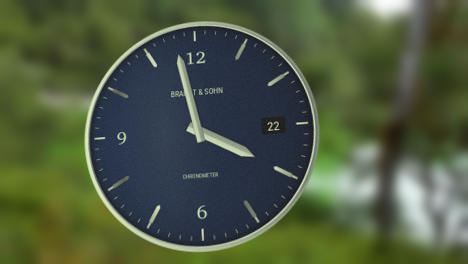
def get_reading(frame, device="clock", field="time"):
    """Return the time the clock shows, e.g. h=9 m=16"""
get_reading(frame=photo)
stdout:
h=3 m=58
